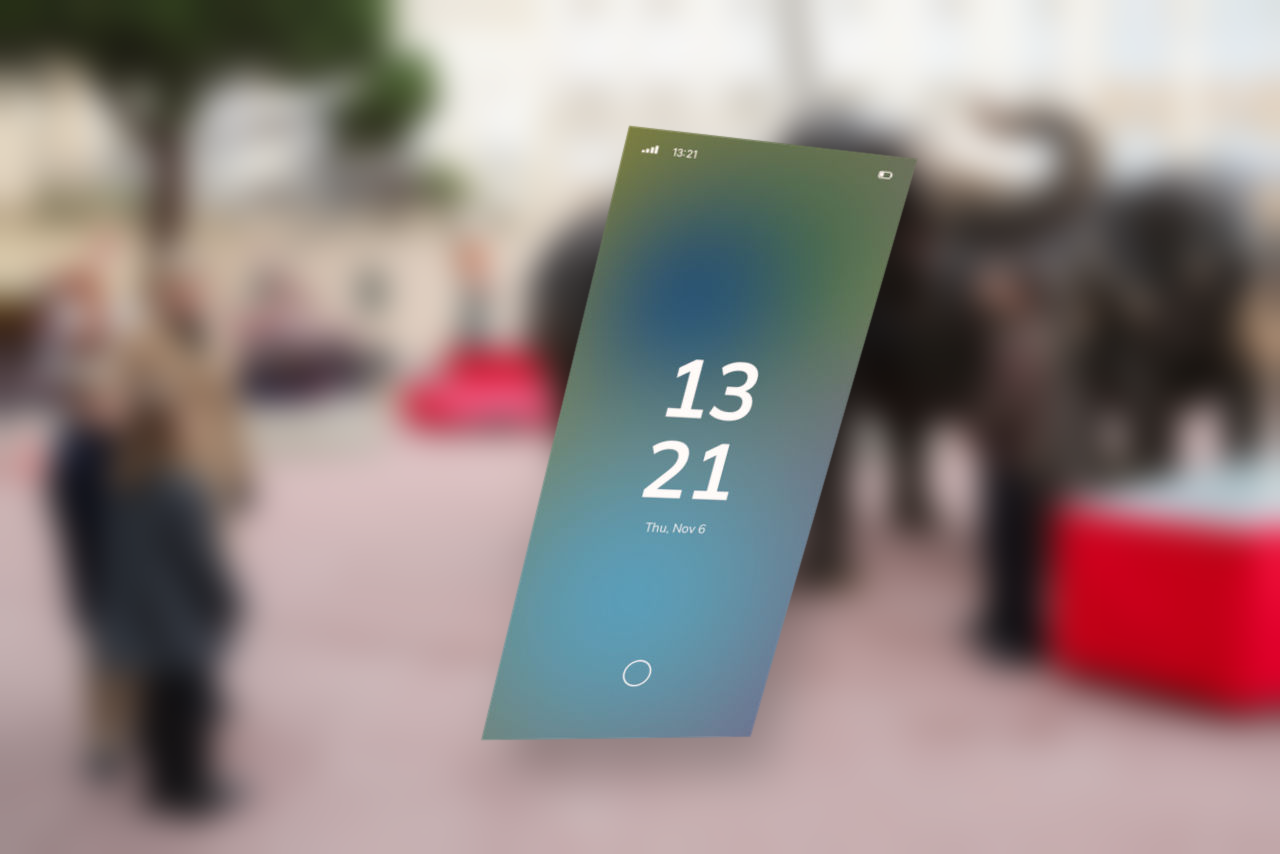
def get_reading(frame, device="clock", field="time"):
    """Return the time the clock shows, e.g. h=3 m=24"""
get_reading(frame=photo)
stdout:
h=13 m=21
